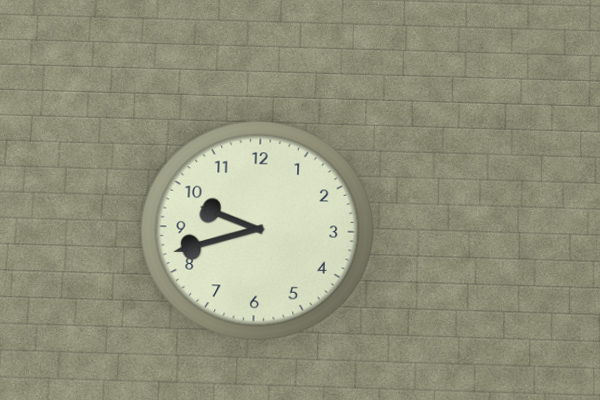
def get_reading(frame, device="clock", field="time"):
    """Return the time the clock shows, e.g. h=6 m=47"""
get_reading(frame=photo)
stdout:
h=9 m=42
